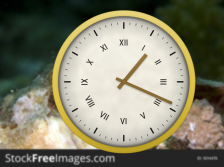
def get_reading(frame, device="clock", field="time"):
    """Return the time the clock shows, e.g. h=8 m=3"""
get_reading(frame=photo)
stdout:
h=1 m=19
